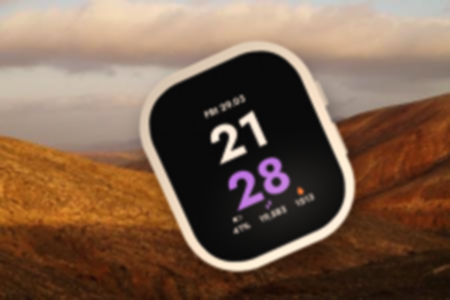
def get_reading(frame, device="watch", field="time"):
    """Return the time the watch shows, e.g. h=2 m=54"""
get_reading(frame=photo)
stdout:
h=21 m=28
